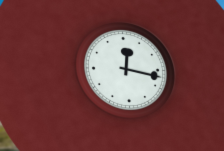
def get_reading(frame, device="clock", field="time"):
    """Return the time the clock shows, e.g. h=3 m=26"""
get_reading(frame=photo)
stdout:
h=12 m=17
